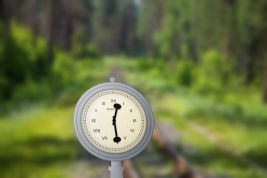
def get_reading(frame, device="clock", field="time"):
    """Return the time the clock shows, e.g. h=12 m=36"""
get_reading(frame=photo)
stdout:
h=12 m=29
